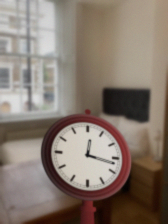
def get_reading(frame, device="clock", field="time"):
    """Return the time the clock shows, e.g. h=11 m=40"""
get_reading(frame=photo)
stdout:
h=12 m=17
